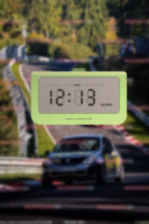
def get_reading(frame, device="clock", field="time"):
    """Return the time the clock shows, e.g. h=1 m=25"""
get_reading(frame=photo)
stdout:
h=12 m=13
